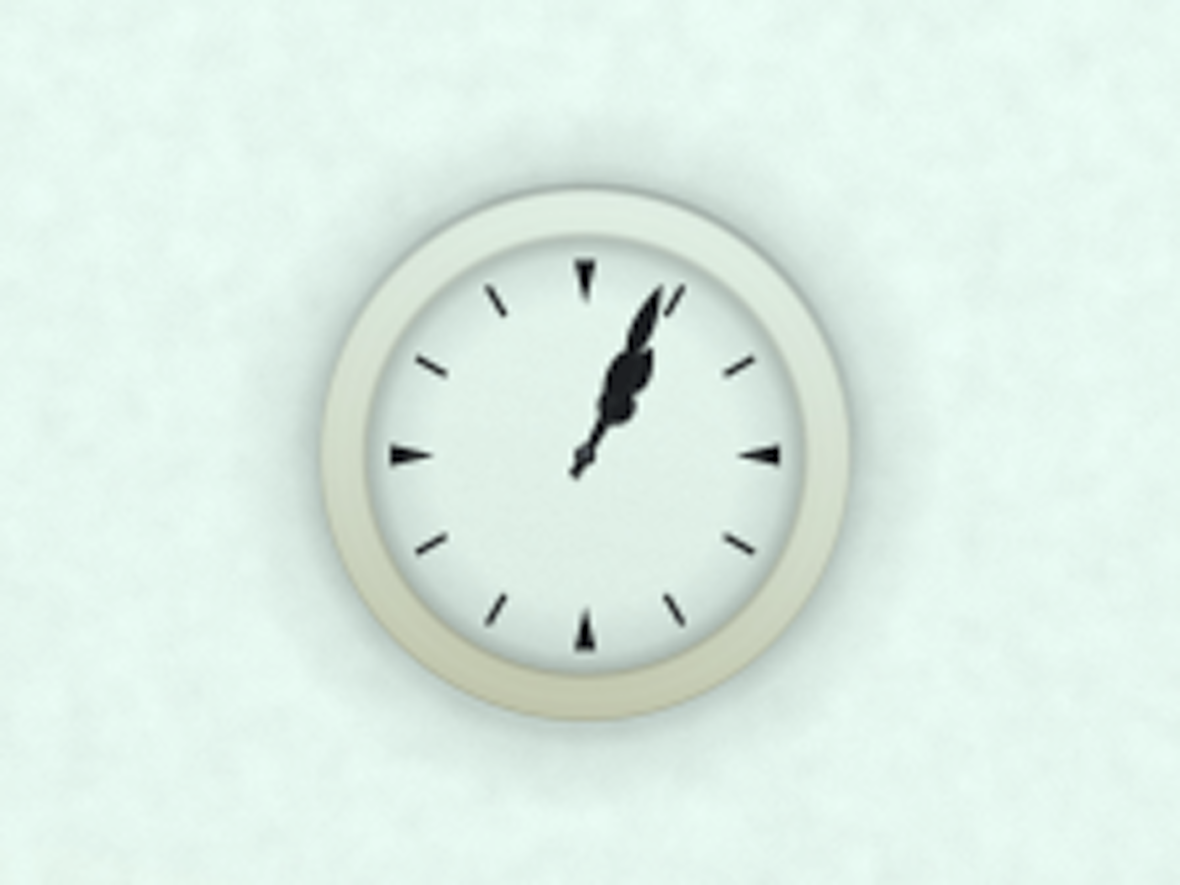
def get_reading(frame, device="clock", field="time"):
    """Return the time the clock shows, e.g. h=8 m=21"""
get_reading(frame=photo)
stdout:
h=1 m=4
